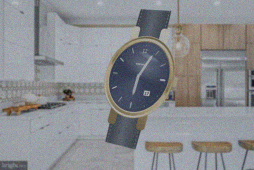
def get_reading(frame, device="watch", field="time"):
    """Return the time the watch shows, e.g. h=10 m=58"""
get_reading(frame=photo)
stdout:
h=6 m=4
